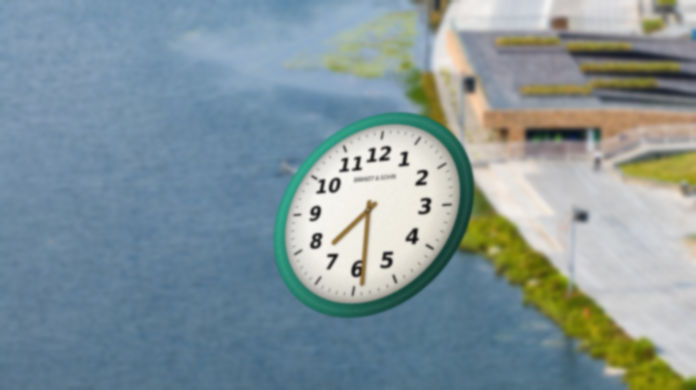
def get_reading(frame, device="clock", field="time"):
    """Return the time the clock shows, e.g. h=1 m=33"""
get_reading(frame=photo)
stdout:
h=7 m=29
